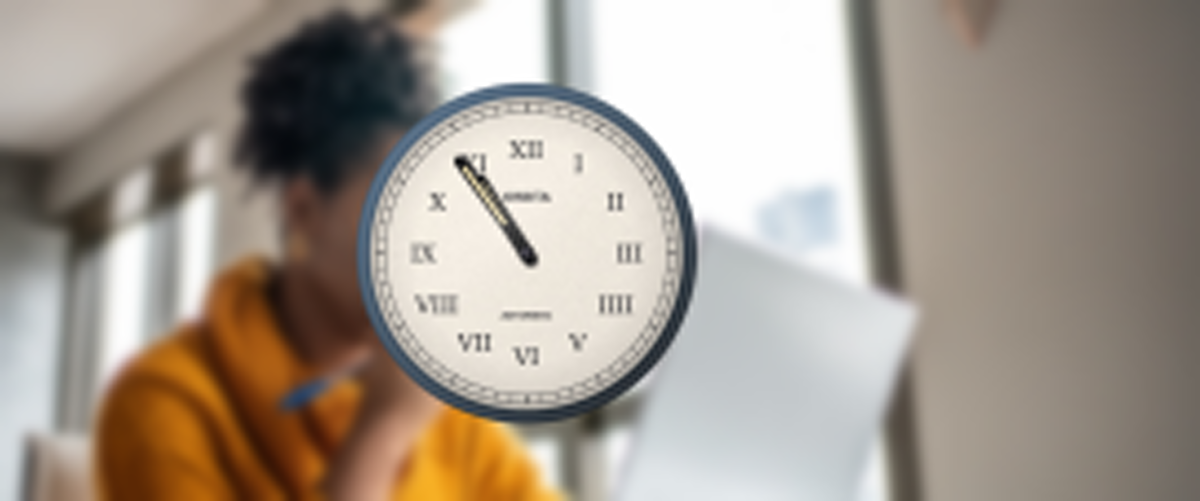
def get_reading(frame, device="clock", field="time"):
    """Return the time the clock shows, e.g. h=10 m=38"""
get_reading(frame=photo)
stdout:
h=10 m=54
